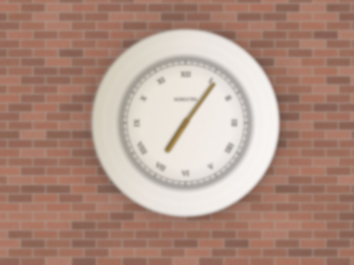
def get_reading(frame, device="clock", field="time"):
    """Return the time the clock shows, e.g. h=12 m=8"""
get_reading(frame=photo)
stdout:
h=7 m=6
